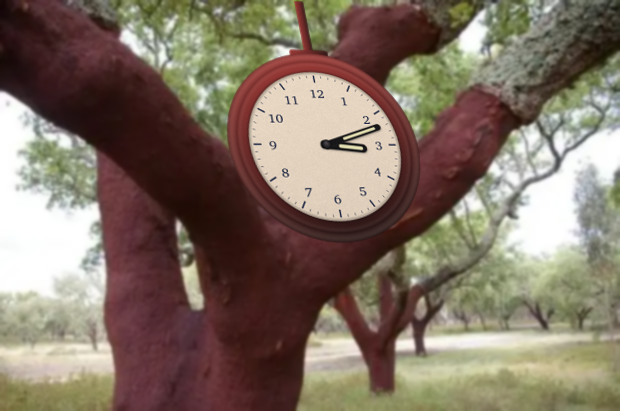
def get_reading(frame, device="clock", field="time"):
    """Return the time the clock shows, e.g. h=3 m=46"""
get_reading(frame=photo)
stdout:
h=3 m=12
